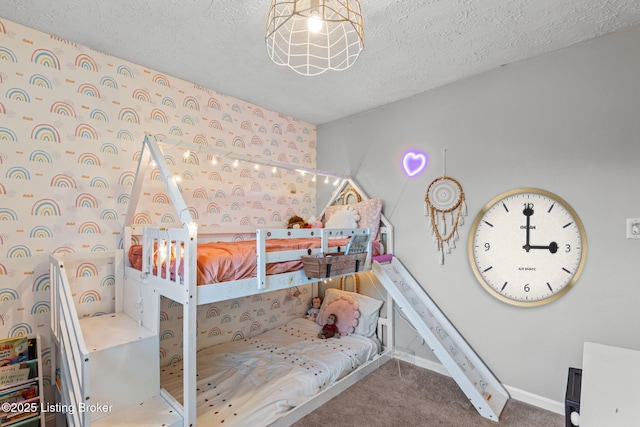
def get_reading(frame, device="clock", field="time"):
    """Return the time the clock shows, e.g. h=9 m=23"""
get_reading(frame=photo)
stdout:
h=3 m=0
